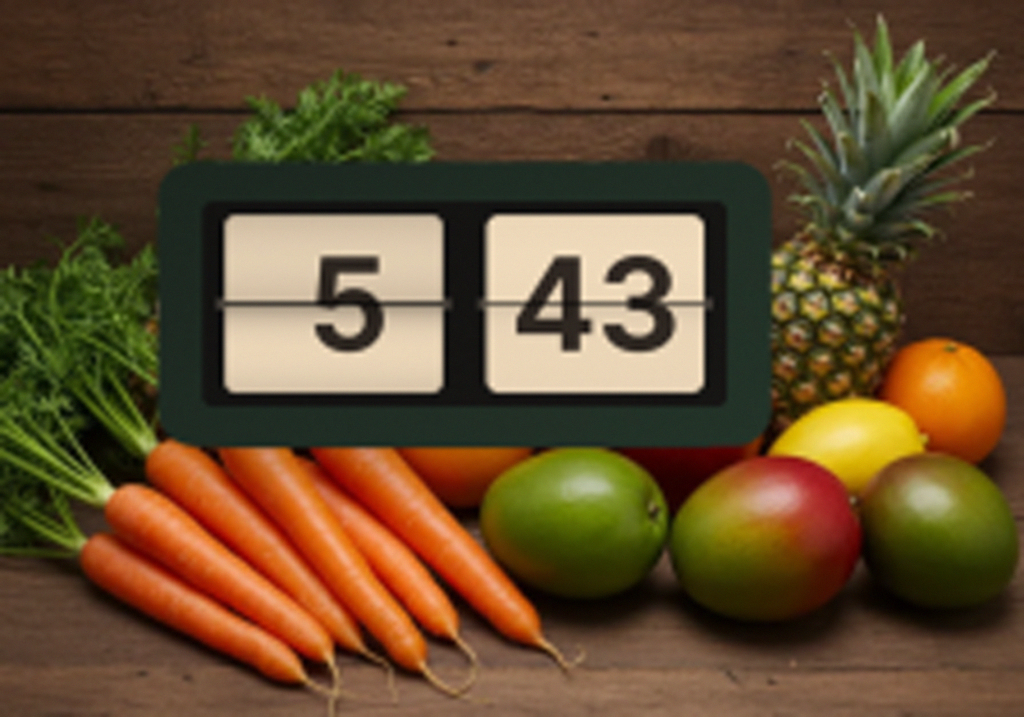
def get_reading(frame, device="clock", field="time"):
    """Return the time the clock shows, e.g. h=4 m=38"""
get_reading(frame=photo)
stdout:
h=5 m=43
